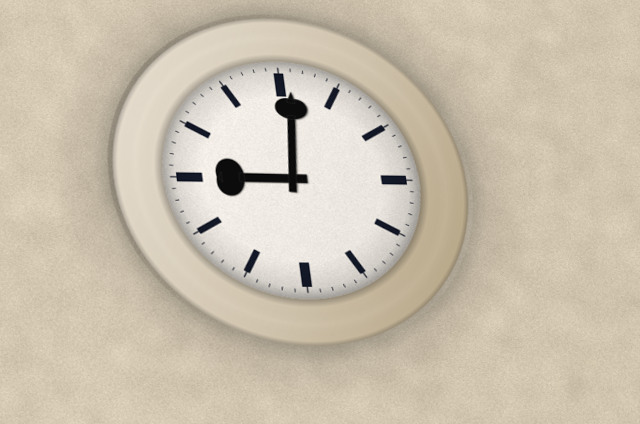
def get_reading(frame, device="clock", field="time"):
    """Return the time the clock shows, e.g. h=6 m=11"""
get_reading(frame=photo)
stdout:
h=9 m=1
